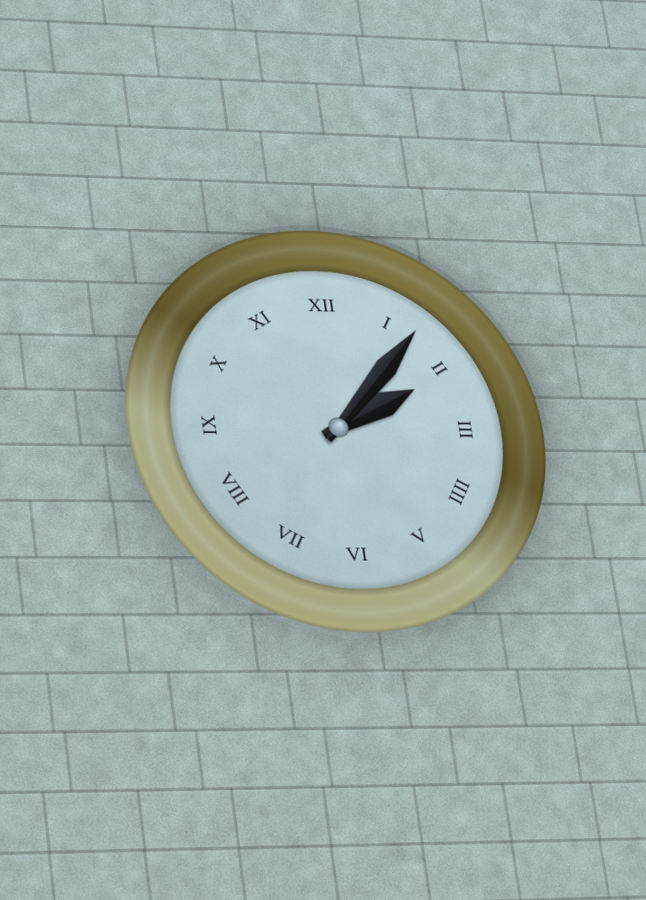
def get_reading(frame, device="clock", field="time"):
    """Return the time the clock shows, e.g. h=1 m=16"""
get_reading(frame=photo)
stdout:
h=2 m=7
